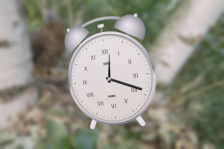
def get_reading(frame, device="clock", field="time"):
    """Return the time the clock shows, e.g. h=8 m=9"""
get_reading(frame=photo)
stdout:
h=12 m=19
